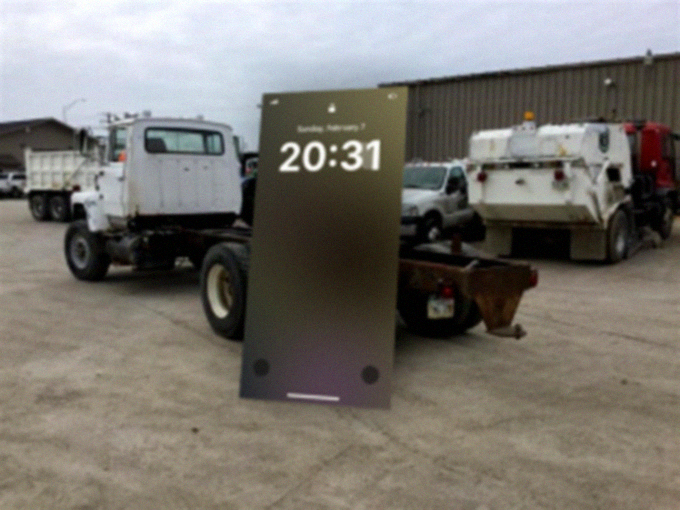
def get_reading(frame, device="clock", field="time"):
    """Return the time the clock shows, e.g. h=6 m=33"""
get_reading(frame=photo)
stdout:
h=20 m=31
